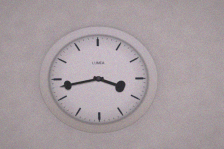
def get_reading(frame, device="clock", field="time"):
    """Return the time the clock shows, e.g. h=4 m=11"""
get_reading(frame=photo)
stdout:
h=3 m=43
